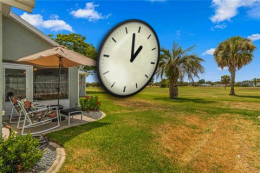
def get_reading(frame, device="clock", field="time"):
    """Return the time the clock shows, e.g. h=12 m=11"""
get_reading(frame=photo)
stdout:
h=12 m=58
